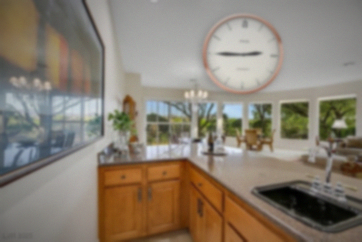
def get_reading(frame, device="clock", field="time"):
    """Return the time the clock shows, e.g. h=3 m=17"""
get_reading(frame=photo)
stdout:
h=2 m=45
